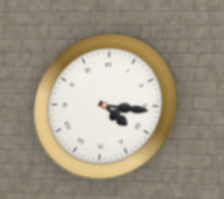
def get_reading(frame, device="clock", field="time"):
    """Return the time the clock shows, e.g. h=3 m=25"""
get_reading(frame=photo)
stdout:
h=4 m=16
